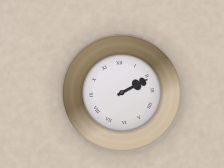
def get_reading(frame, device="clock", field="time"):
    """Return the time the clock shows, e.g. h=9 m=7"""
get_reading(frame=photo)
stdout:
h=2 m=11
